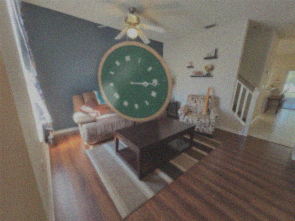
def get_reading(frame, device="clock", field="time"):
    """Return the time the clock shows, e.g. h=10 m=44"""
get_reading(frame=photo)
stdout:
h=3 m=16
